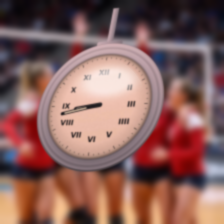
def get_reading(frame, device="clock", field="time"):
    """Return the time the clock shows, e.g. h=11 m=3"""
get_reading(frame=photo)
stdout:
h=8 m=43
